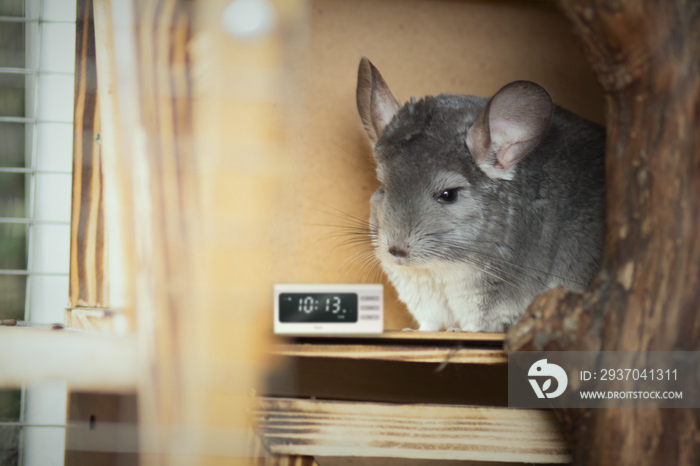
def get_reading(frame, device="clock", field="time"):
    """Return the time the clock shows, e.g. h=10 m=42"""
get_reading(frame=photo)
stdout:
h=10 m=13
